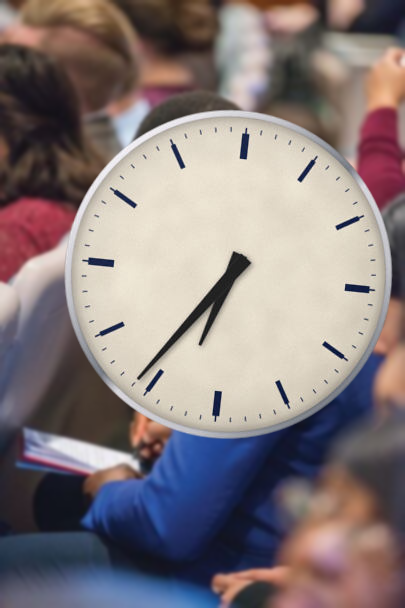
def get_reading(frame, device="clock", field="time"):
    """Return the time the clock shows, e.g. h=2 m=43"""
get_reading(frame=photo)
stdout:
h=6 m=36
